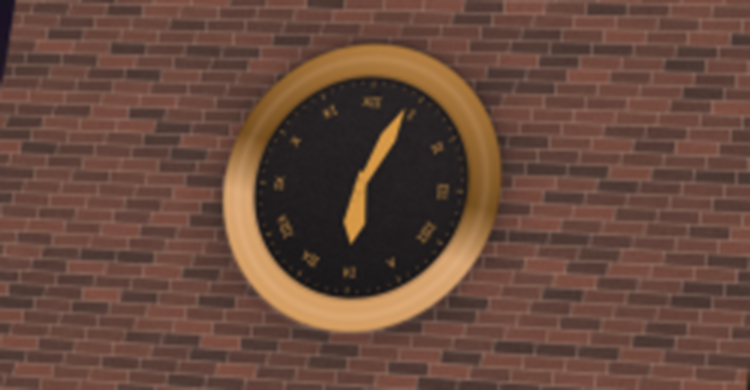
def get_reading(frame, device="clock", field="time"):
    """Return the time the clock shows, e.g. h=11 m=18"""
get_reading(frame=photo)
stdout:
h=6 m=4
